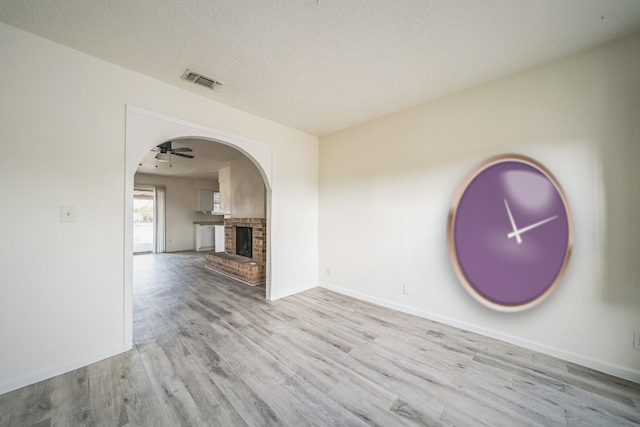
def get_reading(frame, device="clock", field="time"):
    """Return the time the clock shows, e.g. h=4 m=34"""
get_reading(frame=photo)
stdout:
h=11 m=12
